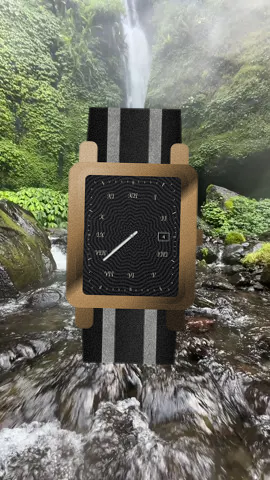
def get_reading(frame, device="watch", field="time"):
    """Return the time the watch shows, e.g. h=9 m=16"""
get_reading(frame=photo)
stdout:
h=7 m=38
